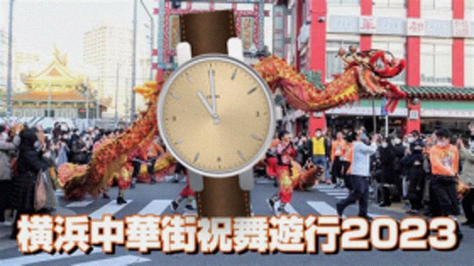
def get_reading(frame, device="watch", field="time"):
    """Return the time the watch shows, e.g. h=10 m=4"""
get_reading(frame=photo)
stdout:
h=11 m=0
